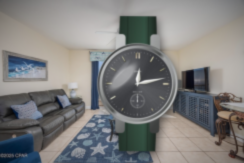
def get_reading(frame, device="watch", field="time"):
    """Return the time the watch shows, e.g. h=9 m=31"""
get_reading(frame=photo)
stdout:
h=12 m=13
